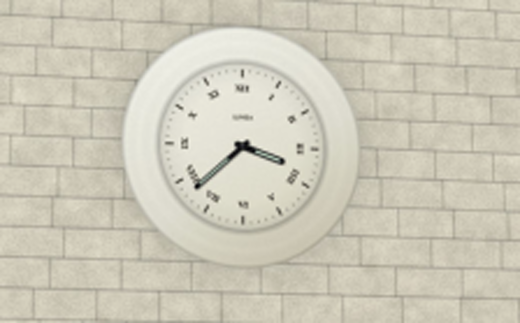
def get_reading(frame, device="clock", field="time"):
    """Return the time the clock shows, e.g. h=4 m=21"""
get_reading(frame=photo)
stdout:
h=3 m=38
